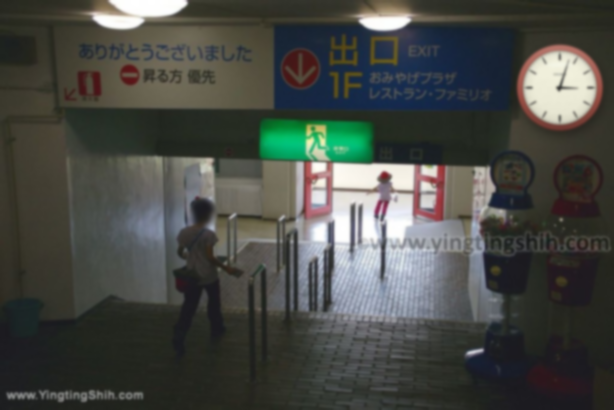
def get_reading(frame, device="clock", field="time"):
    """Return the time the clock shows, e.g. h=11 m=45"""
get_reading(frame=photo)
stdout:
h=3 m=3
